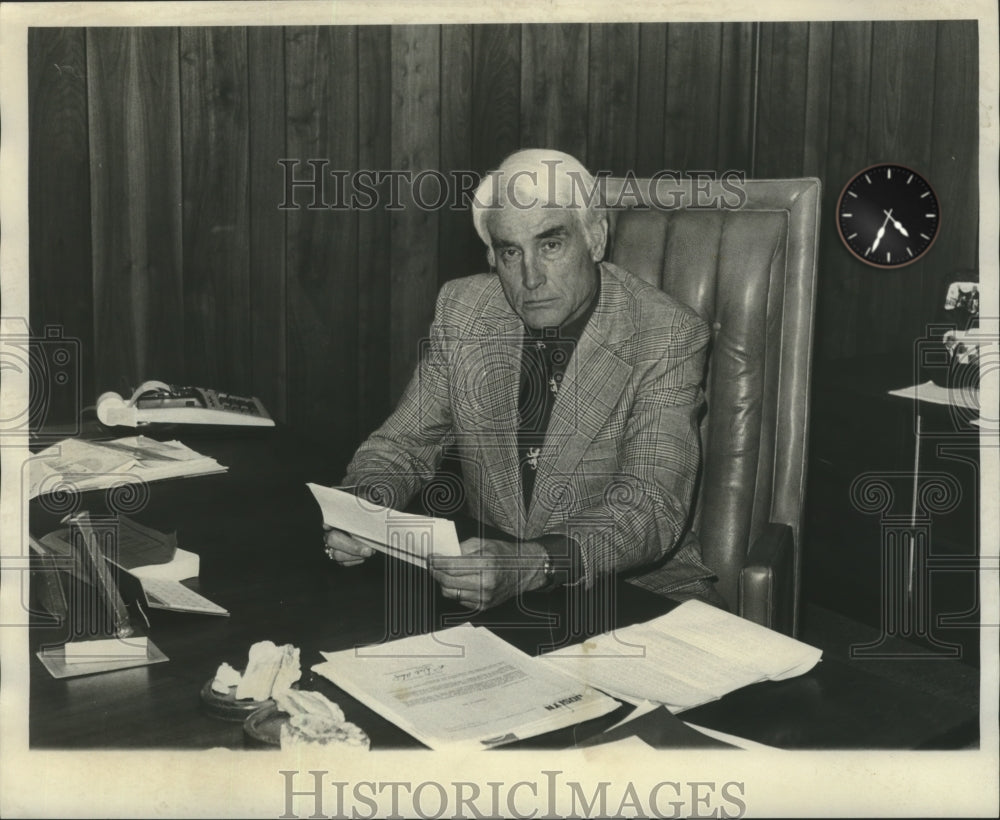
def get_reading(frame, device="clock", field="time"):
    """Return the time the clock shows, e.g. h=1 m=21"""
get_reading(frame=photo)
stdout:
h=4 m=34
